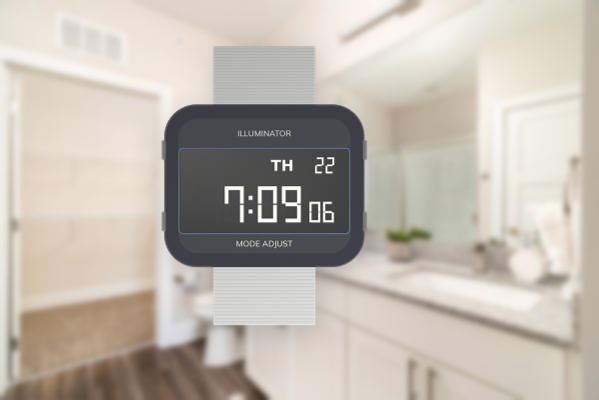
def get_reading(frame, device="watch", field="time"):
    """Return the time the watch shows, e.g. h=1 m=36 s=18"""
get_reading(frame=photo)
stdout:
h=7 m=9 s=6
